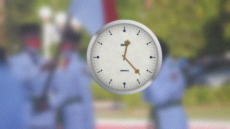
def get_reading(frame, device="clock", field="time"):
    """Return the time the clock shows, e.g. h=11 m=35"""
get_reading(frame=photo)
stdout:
h=12 m=23
